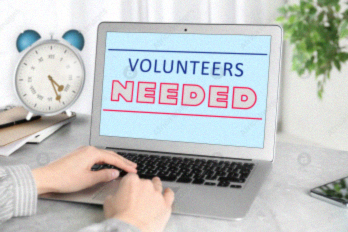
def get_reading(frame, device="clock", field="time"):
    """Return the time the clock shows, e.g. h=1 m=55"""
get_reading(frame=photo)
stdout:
h=4 m=26
